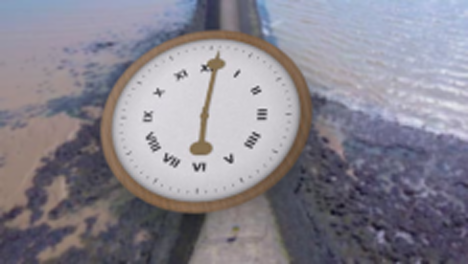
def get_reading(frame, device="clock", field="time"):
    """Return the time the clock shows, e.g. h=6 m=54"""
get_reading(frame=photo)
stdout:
h=6 m=1
